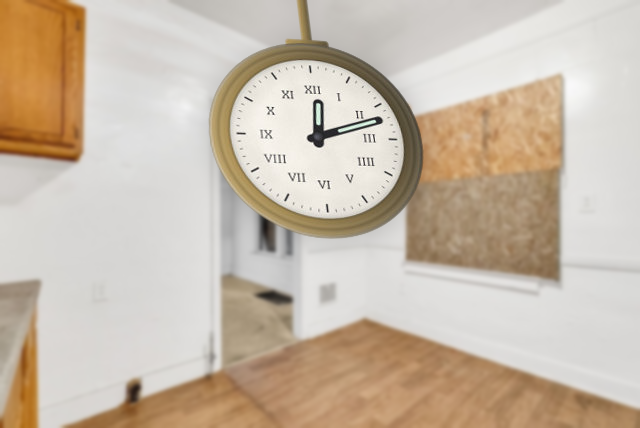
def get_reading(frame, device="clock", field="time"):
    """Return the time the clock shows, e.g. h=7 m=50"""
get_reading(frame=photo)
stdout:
h=12 m=12
